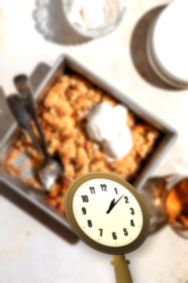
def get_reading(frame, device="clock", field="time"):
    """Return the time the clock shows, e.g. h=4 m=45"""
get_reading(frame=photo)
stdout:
h=1 m=8
